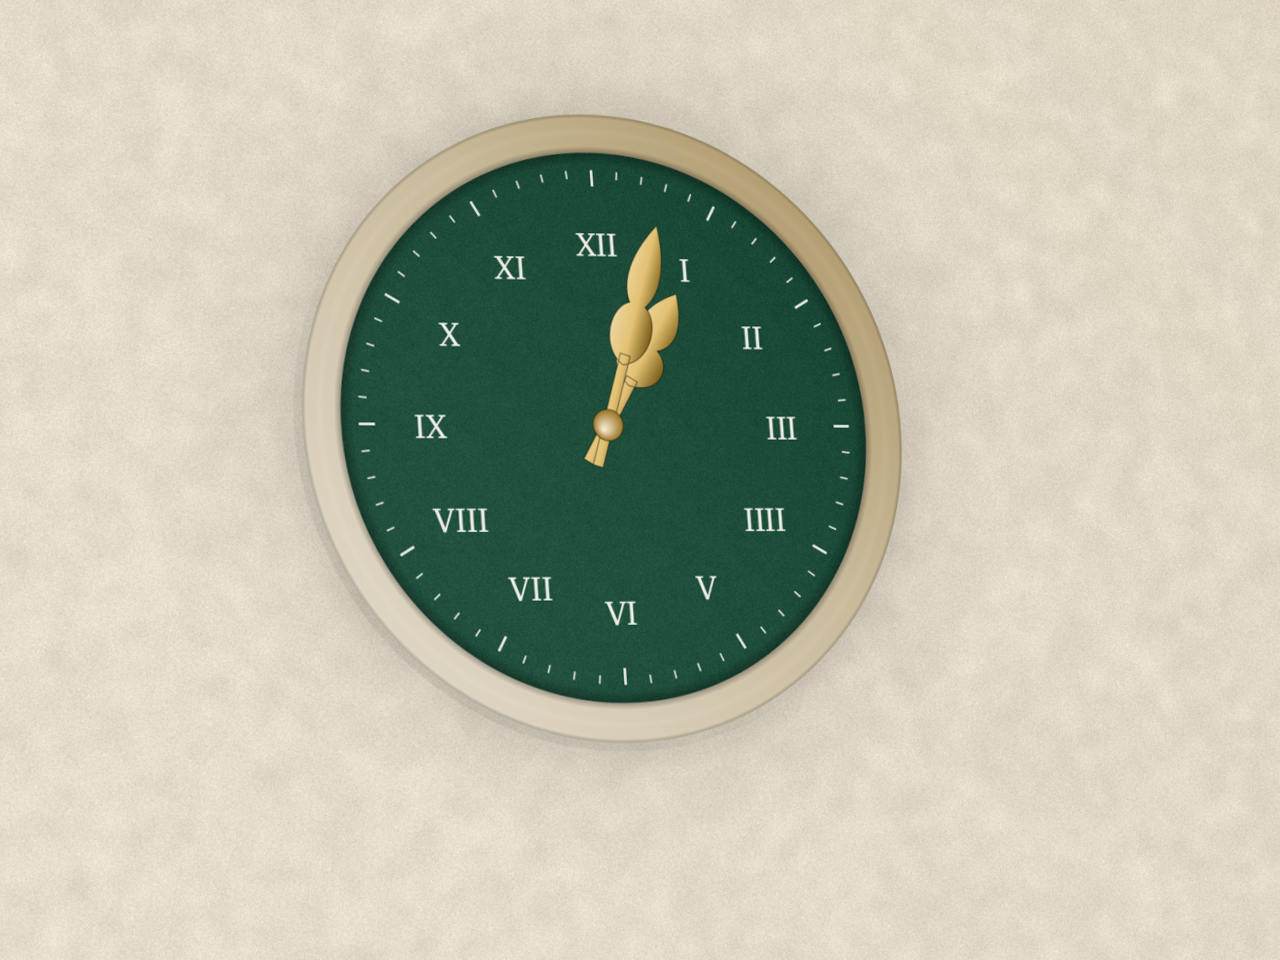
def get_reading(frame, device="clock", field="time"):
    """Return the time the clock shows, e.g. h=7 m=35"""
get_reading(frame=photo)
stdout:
h=1 m=3
